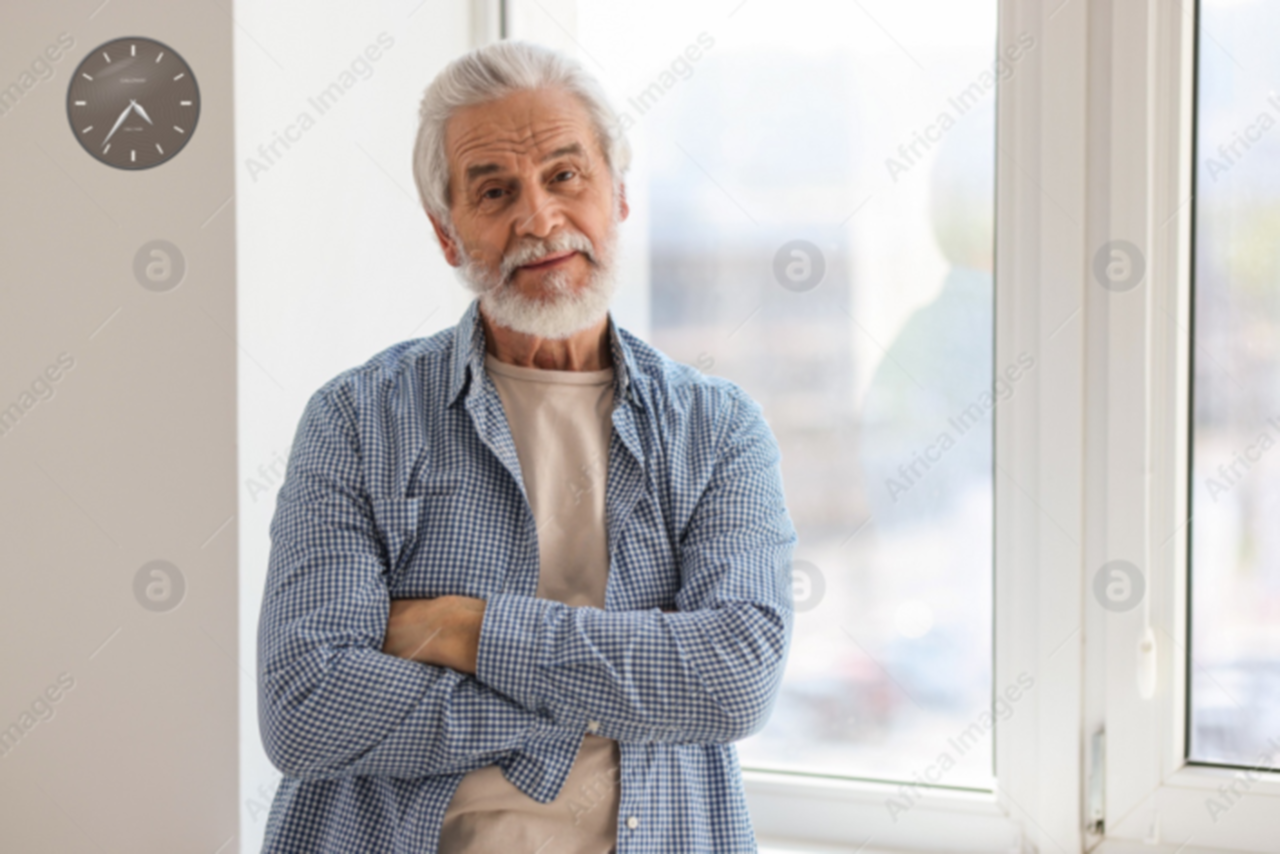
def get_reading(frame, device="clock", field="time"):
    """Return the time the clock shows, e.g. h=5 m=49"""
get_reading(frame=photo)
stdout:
h=4 m=36
